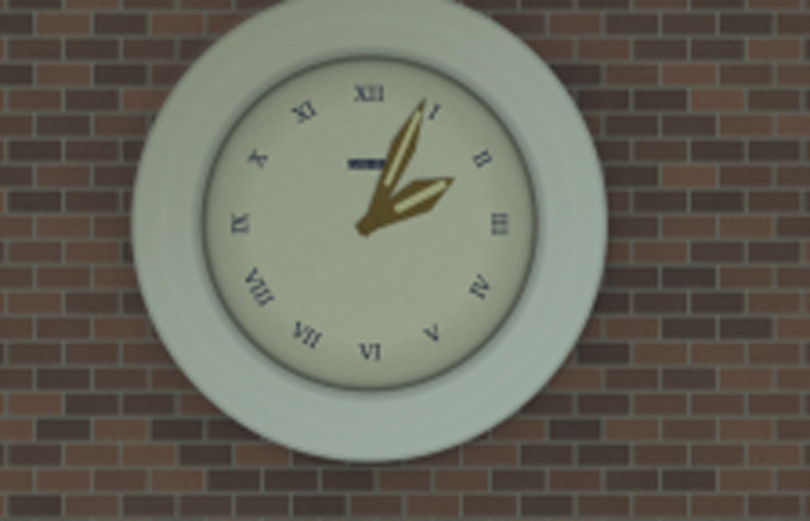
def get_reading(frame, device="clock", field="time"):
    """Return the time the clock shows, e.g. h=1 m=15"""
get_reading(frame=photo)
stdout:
h=2 m=4
